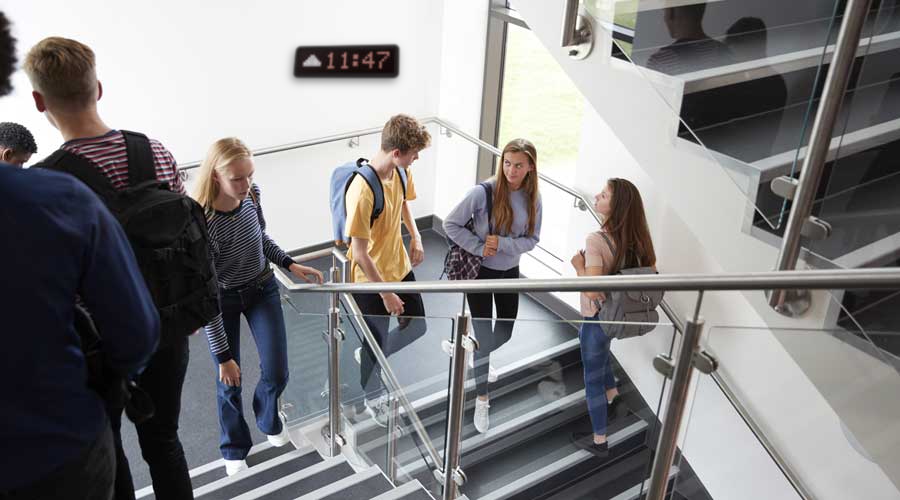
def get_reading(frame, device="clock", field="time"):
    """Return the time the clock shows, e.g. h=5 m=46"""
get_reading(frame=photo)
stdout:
h=11 m=47
